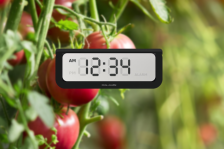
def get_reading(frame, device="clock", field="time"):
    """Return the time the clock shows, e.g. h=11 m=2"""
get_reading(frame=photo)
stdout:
h=12 m=34
